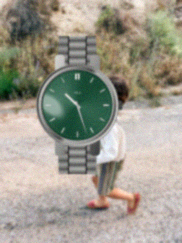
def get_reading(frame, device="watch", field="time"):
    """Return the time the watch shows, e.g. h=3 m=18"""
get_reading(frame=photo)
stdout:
h=10 m=27
